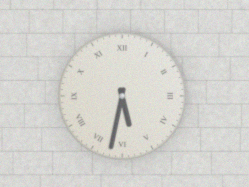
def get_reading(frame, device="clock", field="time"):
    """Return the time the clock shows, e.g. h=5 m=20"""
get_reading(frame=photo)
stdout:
h=5 m=32
